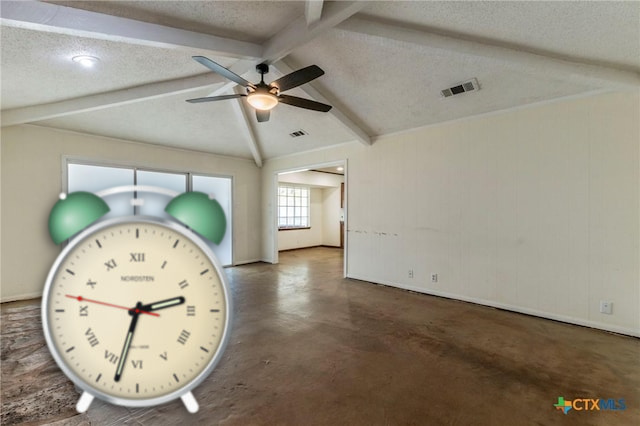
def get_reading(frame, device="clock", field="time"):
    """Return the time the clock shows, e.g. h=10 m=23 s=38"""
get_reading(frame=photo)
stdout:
h=2 m=32 s=47
